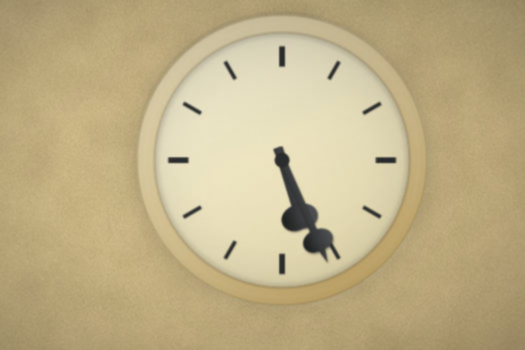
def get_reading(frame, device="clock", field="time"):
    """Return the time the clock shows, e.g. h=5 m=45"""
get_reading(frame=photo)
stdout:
h=5 m=26
